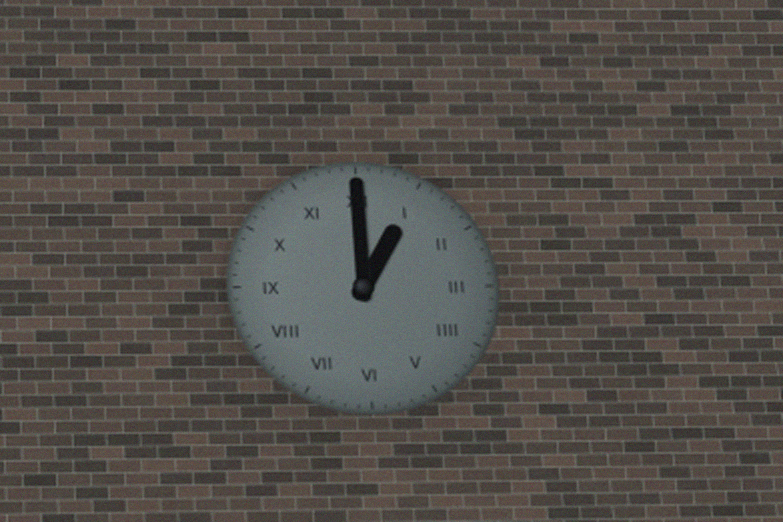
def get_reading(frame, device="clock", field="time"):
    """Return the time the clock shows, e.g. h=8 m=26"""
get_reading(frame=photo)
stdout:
h=1 m=0
